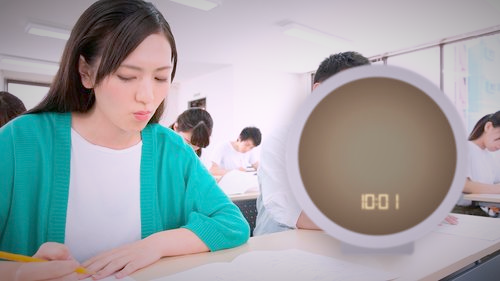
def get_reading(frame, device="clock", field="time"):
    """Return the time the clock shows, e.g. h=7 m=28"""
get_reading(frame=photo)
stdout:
h=10 m=1
